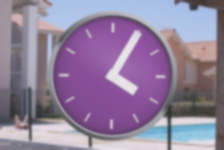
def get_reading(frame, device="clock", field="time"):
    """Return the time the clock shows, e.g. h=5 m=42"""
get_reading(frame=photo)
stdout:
h=4 m=5
